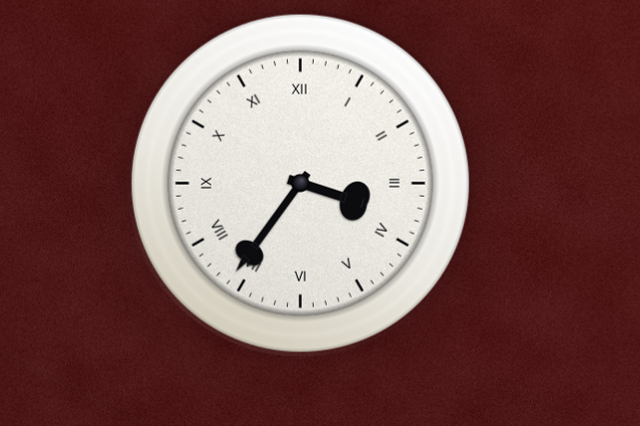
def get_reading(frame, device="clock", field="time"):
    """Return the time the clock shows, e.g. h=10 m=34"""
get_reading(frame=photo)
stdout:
h=3 m=36
